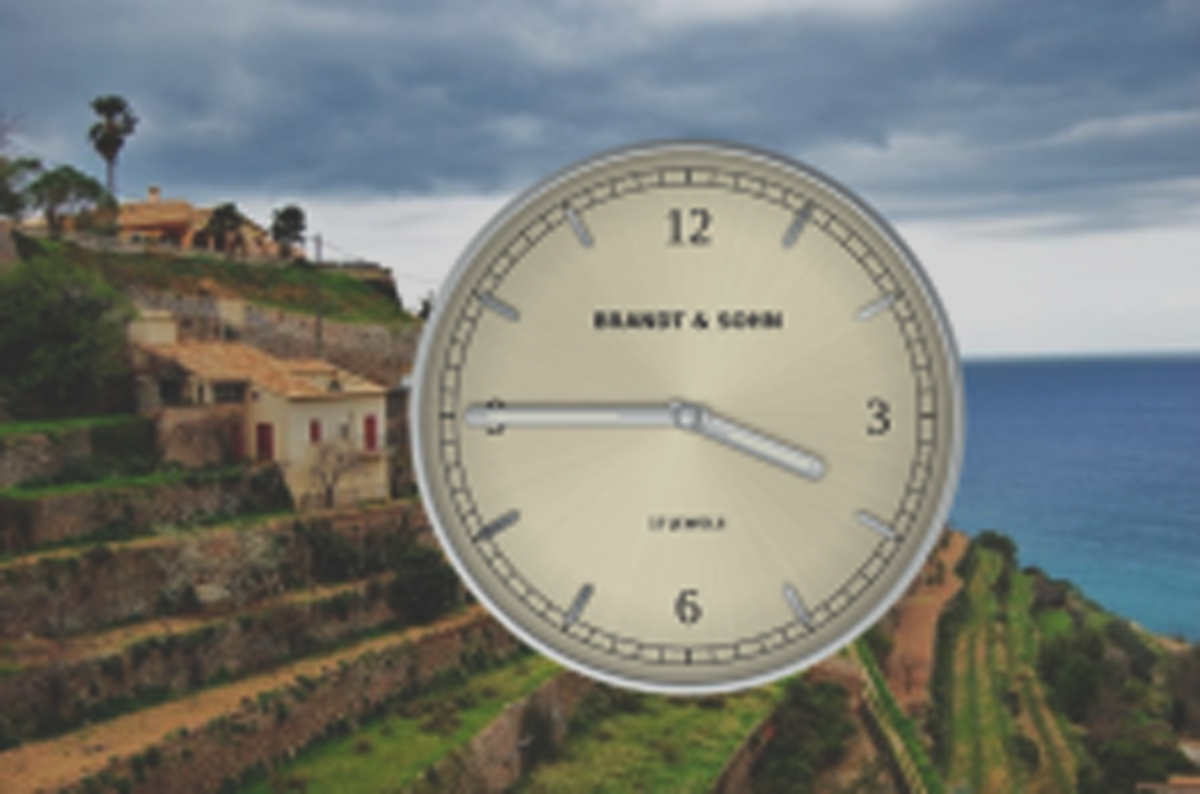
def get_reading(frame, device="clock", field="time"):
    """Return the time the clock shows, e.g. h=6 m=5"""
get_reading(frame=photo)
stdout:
h=3 m=45
